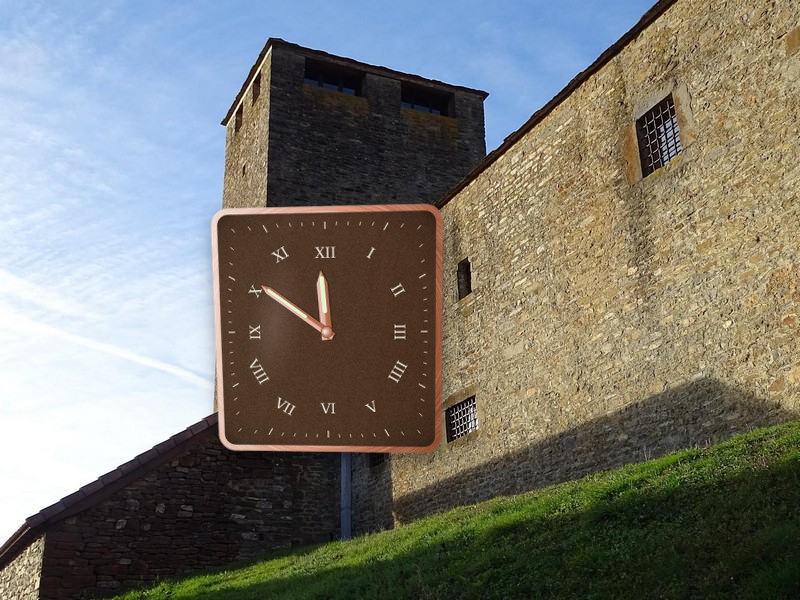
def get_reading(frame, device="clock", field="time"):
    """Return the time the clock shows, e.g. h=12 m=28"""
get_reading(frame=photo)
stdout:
h=11 m=51
